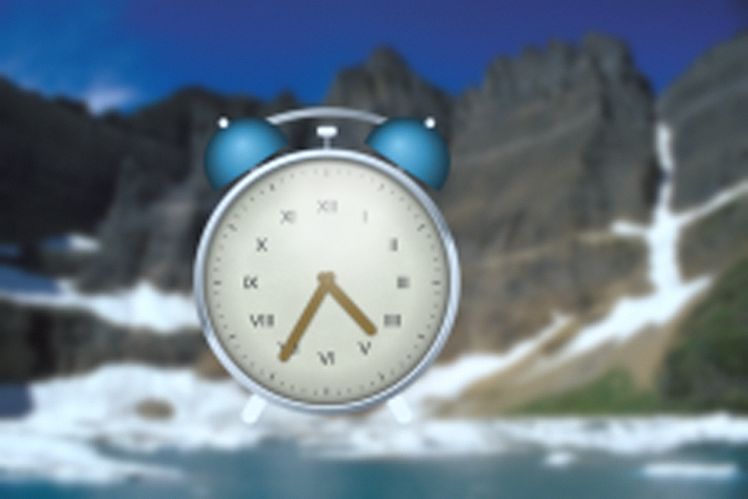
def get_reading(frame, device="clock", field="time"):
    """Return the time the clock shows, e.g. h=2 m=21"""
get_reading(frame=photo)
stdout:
h=4 m=35
